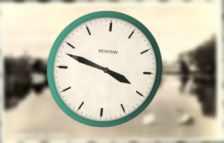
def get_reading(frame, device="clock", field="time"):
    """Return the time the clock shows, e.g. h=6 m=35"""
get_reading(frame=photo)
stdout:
h=3 m=48
